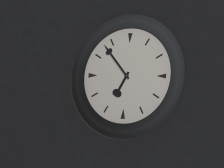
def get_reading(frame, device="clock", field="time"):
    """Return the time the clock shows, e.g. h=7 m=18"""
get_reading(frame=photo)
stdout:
h=6 m=53
